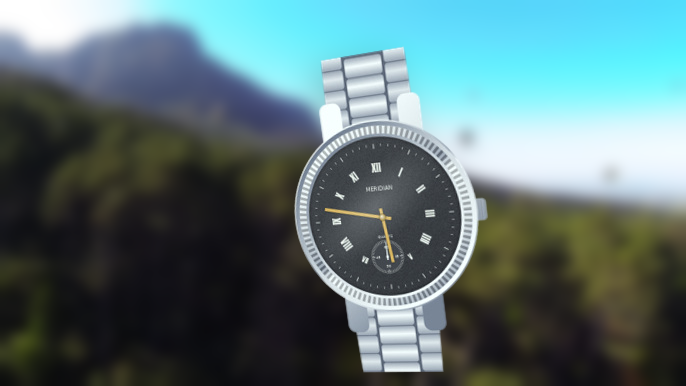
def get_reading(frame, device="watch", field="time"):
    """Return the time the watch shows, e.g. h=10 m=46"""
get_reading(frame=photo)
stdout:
h=5 m=47
